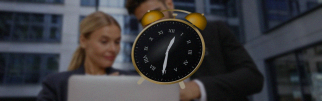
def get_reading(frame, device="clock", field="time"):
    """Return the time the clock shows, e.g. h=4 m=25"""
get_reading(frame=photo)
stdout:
h=12 m=30
